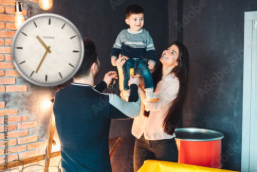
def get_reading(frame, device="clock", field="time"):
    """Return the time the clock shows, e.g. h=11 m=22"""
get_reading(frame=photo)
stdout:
h=10 m=34
